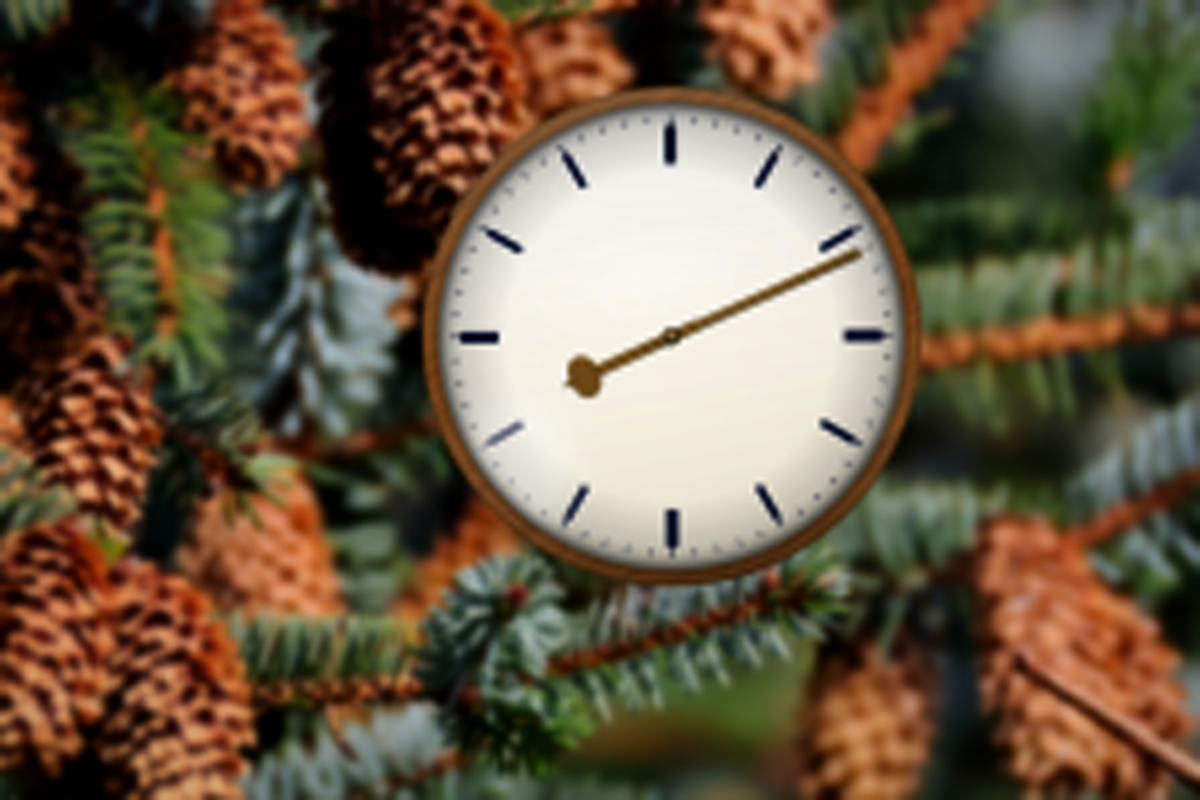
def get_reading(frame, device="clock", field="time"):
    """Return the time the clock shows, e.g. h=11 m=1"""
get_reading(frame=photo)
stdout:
h=8 m=11
